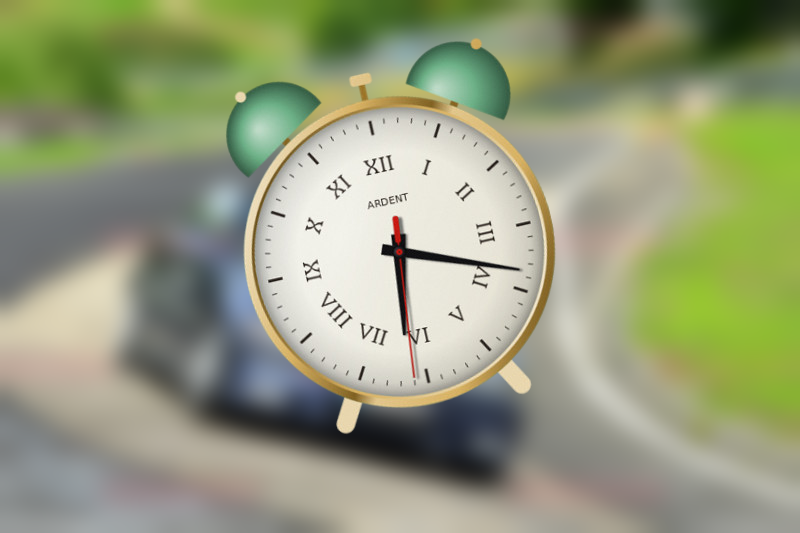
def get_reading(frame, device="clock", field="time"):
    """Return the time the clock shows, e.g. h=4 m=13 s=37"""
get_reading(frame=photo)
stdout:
h=6 m=18 s=31
